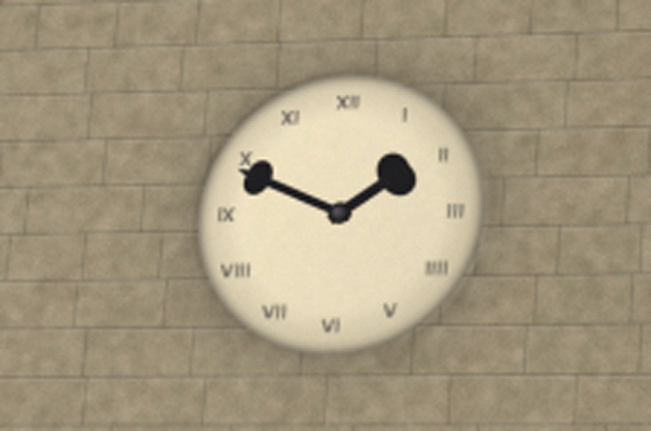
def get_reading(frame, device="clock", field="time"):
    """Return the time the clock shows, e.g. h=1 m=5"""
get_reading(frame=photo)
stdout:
h=1 m=49
